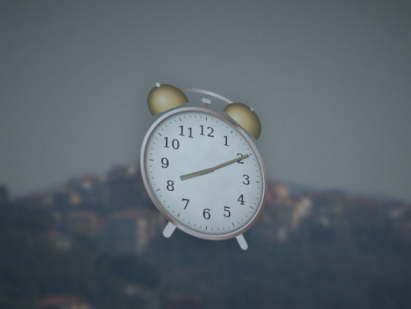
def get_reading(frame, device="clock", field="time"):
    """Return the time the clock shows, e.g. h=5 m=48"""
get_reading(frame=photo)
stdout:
h=8 m=10
